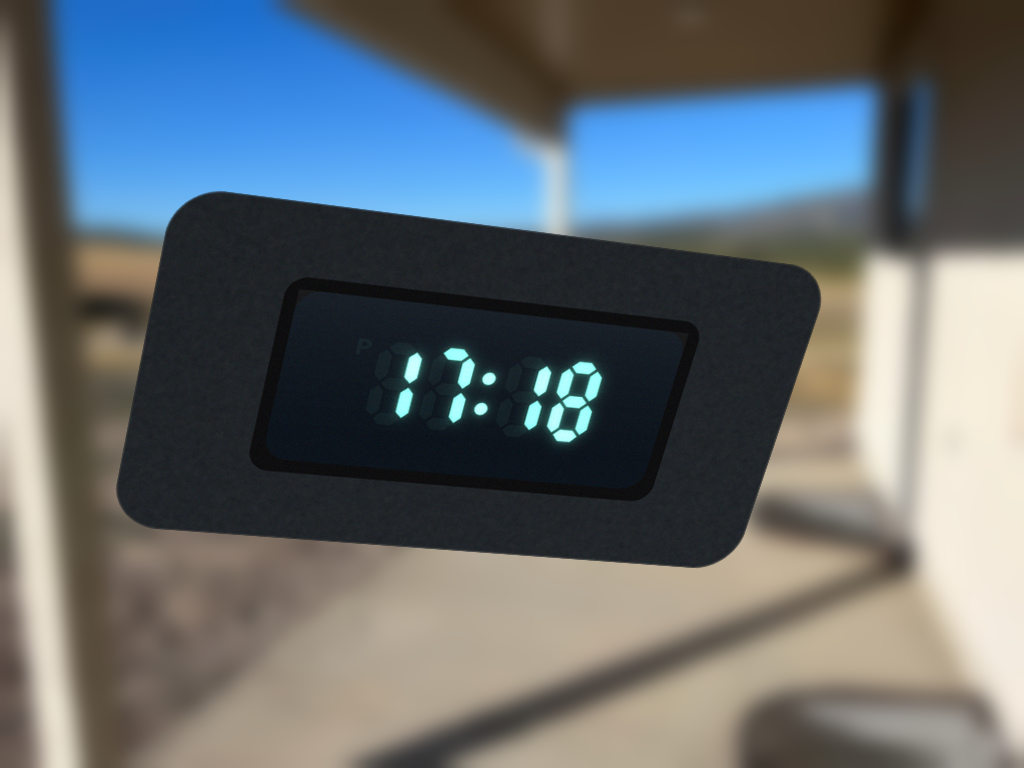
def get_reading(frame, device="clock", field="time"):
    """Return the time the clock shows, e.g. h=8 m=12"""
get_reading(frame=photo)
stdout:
h=17 m=18
